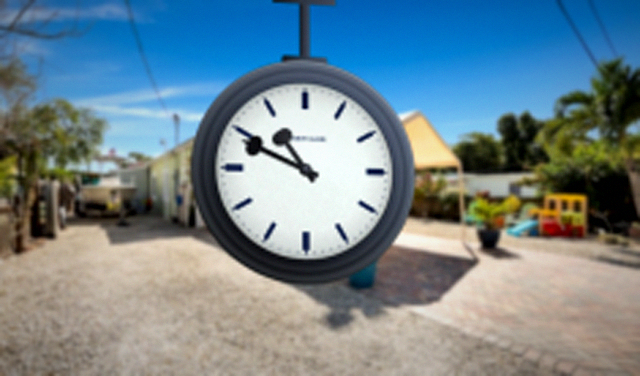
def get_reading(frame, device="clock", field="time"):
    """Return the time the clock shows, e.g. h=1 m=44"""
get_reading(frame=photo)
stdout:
h=10 m=49
